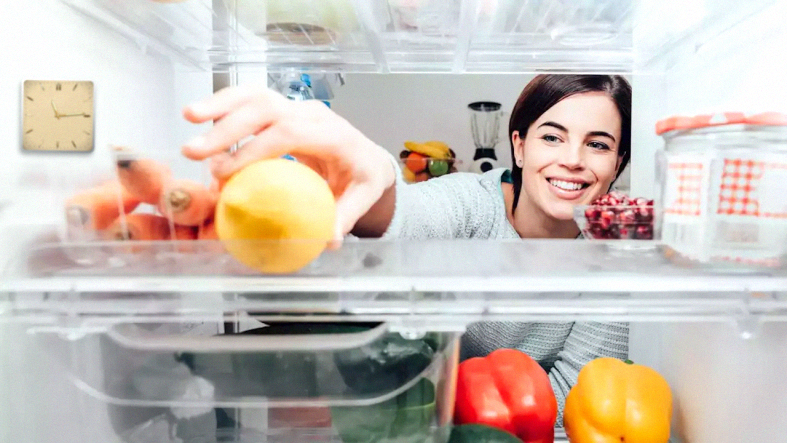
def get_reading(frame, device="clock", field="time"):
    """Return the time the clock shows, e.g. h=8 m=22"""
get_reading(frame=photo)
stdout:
h=11 m=14
